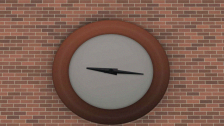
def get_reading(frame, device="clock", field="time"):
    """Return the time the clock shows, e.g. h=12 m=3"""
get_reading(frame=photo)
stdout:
h=9 m=16
